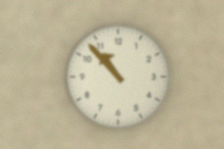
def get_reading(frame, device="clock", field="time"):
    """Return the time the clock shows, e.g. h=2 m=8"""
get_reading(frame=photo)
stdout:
h=10 m=53
